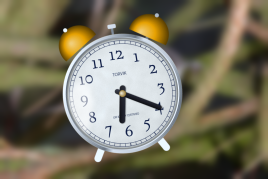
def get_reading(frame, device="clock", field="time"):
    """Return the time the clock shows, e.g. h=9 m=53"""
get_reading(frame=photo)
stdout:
h=6 m=20
